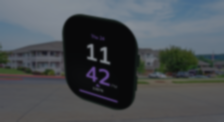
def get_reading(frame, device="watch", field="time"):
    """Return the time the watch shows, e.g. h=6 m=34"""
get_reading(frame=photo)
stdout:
h=11 m=42
